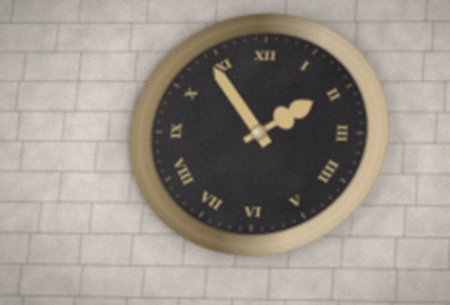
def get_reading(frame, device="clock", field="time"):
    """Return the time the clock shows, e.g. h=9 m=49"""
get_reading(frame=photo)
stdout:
h=1 m=54
